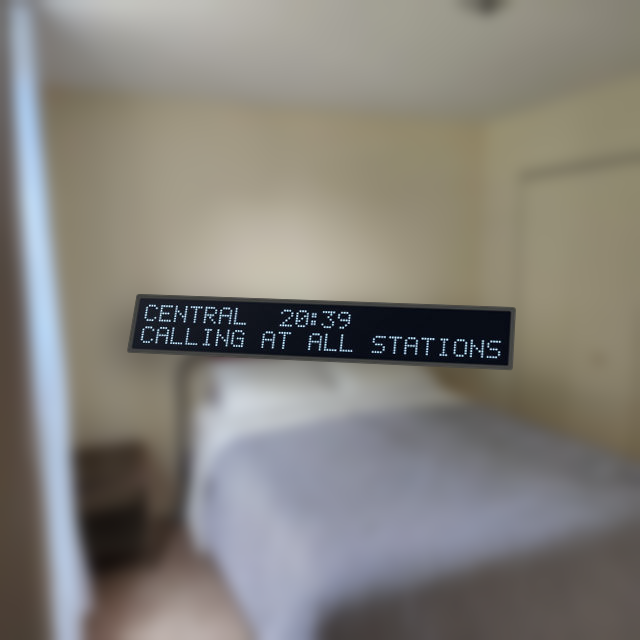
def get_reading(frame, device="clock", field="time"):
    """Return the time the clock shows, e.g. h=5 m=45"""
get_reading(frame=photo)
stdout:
h=20 m=39
